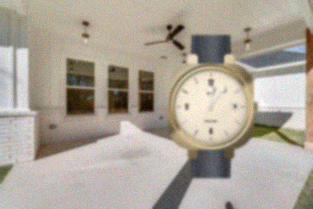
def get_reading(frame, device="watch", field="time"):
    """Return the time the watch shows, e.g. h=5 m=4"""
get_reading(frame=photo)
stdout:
h=12 m=6
